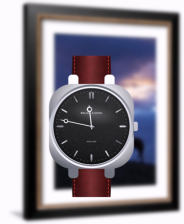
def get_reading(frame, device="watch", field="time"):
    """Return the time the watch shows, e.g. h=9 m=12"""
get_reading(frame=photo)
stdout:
h=11 m=47
